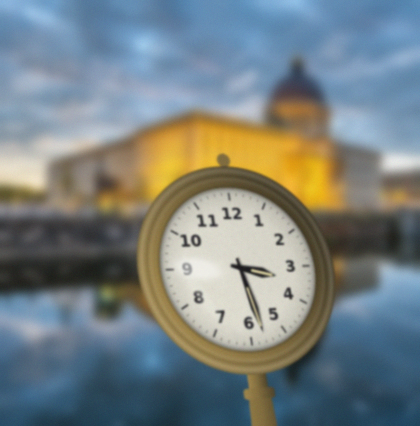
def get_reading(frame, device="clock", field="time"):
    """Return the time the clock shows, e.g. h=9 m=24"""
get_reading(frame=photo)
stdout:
h=3 m=28
